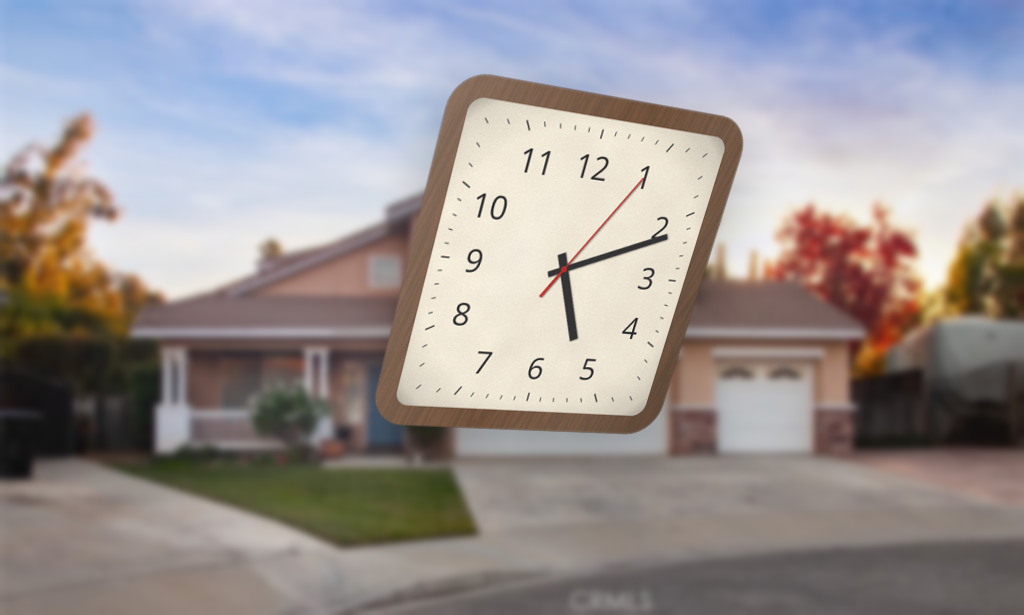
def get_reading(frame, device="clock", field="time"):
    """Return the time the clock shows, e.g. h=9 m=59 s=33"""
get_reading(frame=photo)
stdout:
h=5 m=11 s=5
